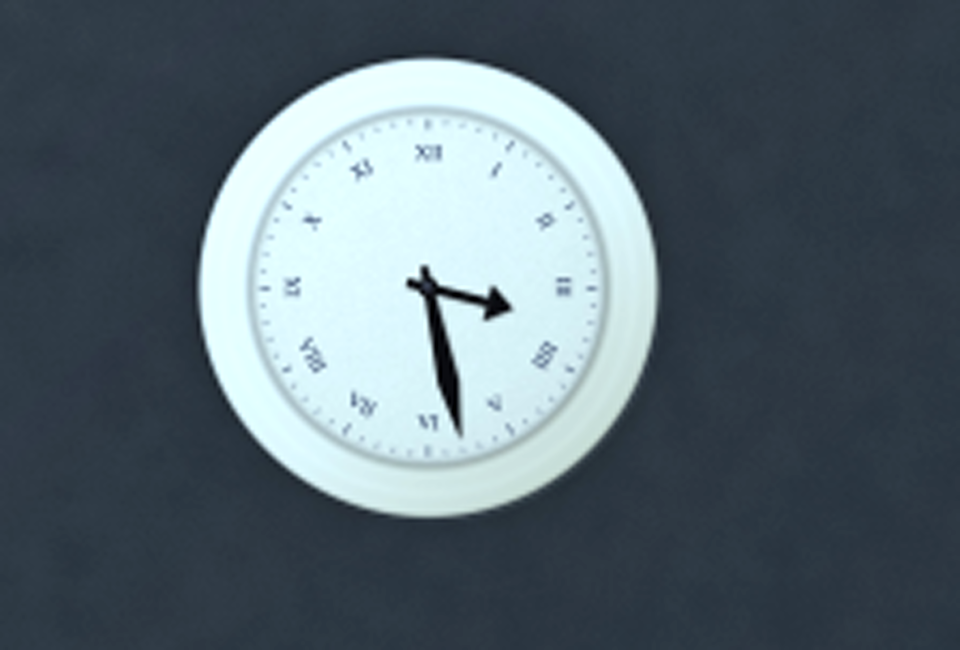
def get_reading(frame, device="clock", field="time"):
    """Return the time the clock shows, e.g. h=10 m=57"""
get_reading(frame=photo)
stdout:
h=3 m=28
